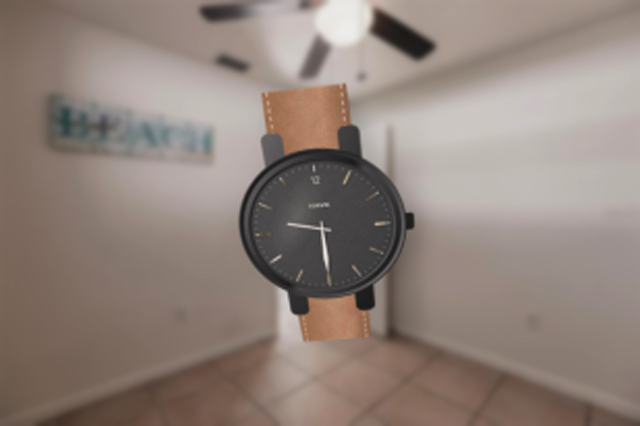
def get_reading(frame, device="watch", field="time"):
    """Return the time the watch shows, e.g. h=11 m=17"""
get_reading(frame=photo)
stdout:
h=9 m=30
